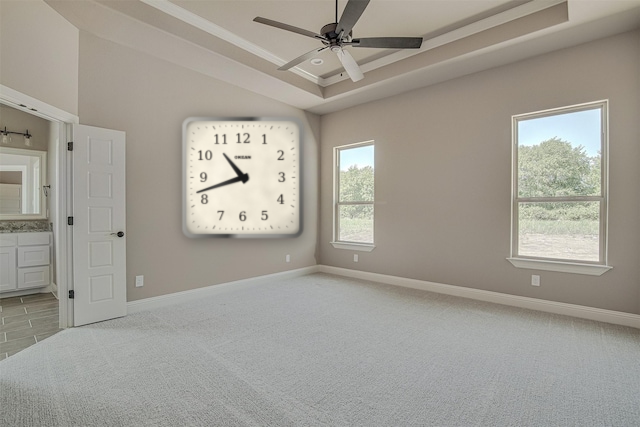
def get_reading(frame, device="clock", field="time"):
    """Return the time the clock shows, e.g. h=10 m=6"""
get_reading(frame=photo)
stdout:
h=10 m=42
